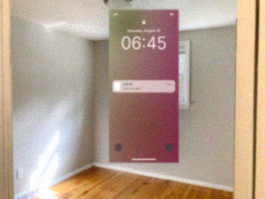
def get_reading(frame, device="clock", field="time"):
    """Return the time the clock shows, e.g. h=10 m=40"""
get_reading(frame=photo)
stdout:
h=6 m=45
